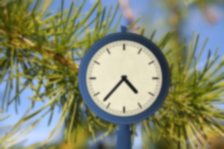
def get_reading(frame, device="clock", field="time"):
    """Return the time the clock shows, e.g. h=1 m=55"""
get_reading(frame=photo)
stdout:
h=4 m=37
